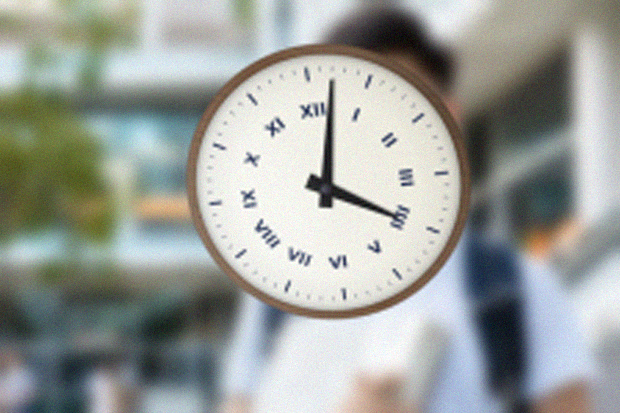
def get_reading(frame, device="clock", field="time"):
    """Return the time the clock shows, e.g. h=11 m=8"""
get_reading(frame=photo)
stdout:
h=4 m=2
